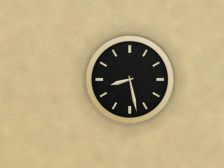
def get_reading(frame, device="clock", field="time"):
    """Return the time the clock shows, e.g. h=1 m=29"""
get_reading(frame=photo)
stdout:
h=8 m=28
